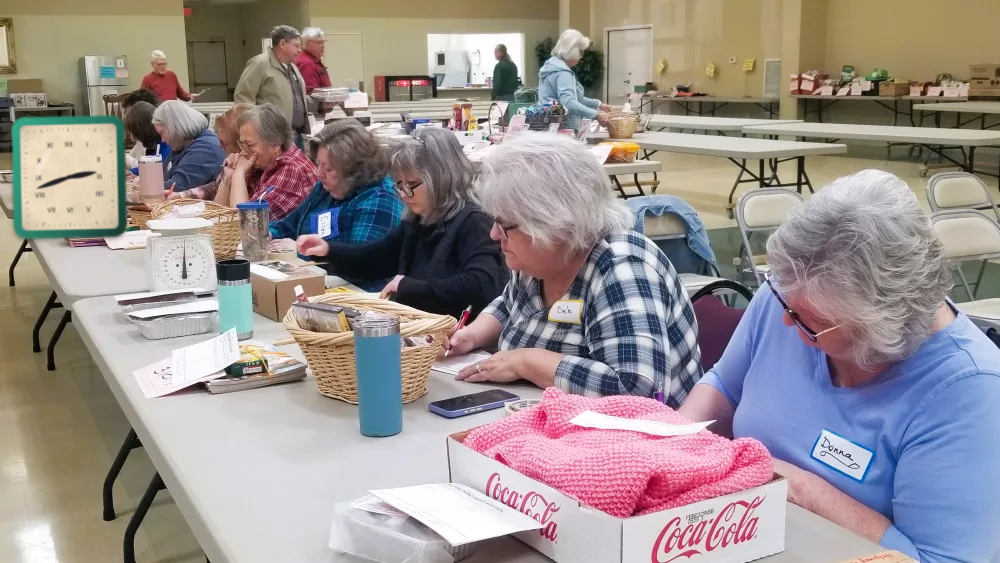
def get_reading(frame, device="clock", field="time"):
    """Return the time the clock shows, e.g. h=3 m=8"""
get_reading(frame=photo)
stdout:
h=2 m=42
